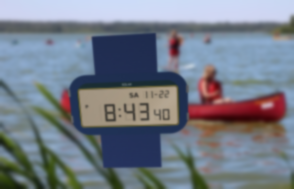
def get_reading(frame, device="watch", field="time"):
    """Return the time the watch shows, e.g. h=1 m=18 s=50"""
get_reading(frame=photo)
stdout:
h=8 m=43 s=40
